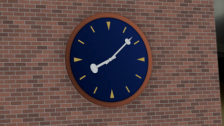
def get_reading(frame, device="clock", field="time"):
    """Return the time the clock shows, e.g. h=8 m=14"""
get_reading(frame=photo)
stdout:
h=8 m=8
